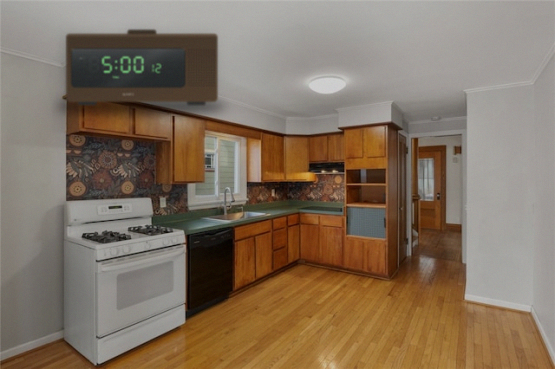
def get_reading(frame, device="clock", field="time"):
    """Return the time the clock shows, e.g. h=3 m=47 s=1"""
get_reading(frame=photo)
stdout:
h=5 m=0 s=12
